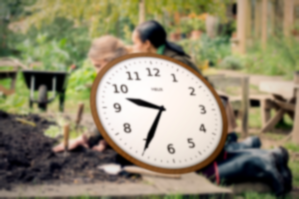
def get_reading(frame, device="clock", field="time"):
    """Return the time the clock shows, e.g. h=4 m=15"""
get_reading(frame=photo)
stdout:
h=9 m=35
